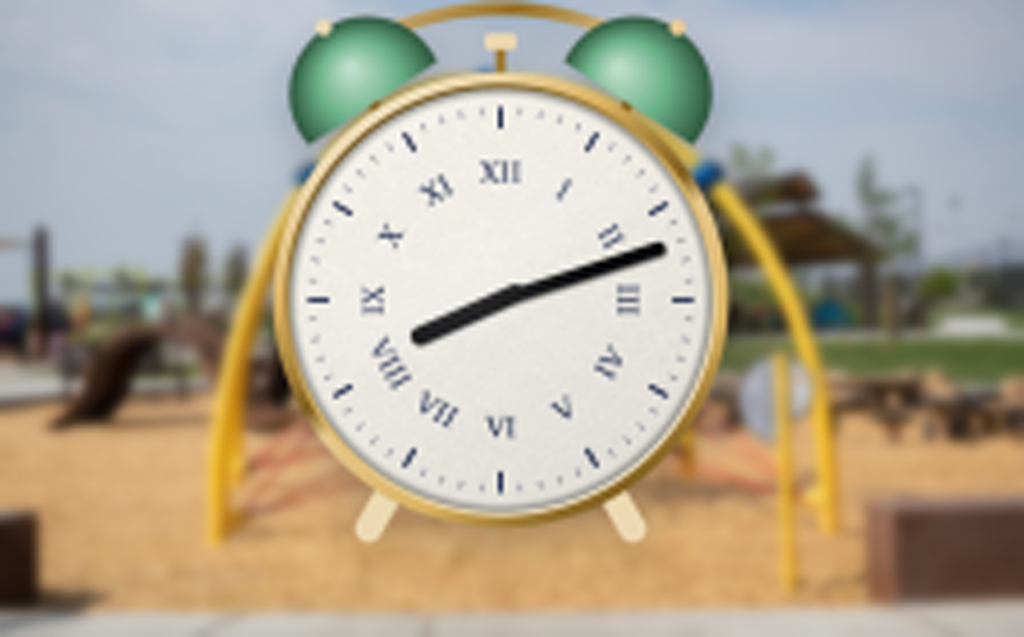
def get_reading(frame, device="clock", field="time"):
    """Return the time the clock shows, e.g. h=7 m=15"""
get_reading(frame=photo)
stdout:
h=8 m=12
